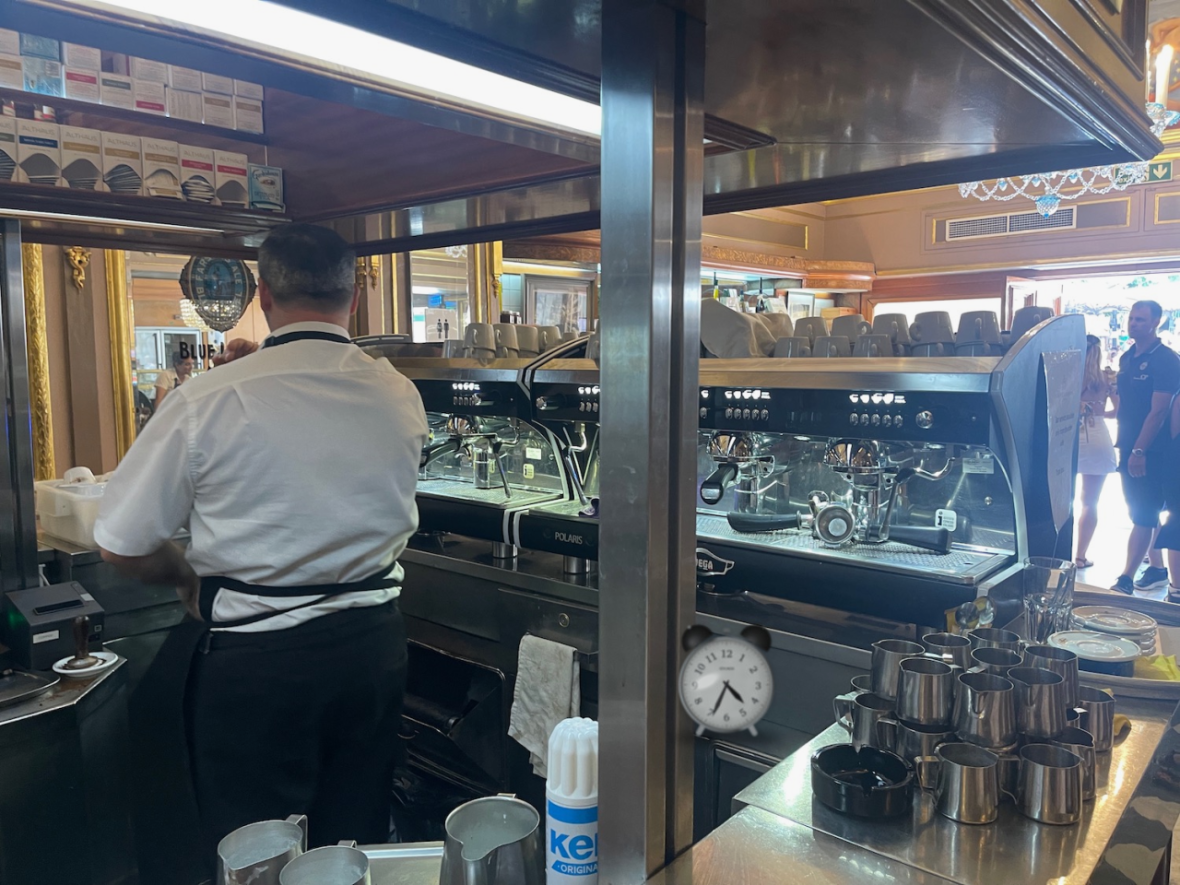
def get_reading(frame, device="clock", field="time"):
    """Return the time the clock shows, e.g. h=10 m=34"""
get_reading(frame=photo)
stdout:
h=4 m=34
